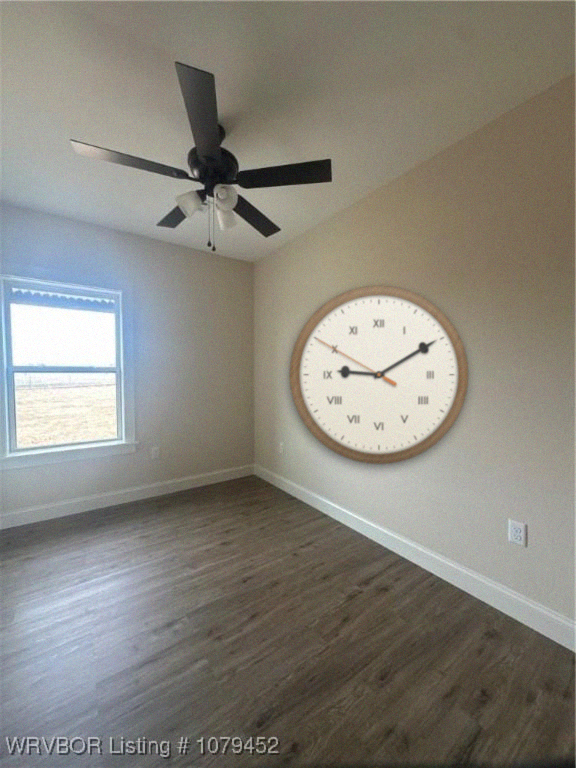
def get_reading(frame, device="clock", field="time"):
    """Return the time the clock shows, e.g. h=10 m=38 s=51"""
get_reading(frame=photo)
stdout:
h=9 m=9 s=50
